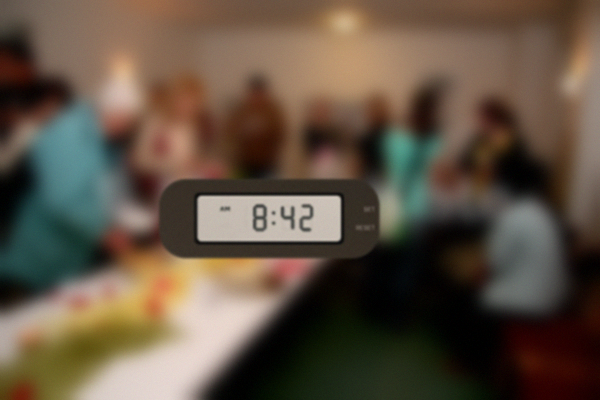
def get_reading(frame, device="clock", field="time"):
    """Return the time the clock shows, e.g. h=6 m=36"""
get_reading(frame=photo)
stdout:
h=8 m=42
